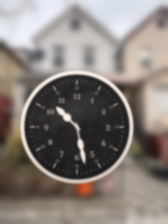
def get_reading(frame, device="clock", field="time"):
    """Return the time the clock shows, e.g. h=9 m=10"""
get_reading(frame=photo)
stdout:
h=10 m=28
